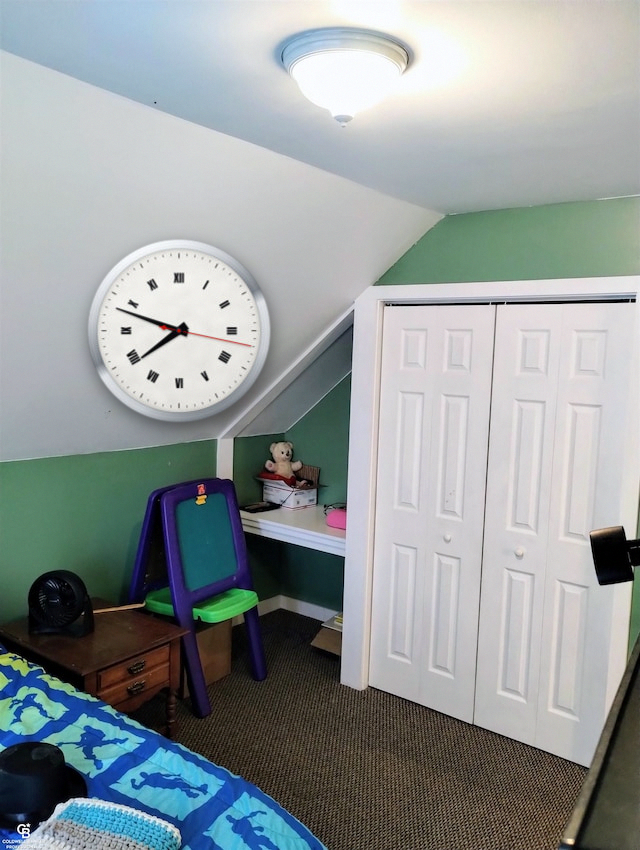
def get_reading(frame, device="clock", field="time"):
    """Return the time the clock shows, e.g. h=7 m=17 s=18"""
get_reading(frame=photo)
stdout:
h=7 m=48 s=17
